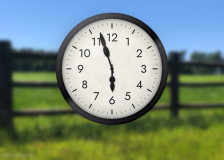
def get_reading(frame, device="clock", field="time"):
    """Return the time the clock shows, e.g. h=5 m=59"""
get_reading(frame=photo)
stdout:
h=5 m=57
